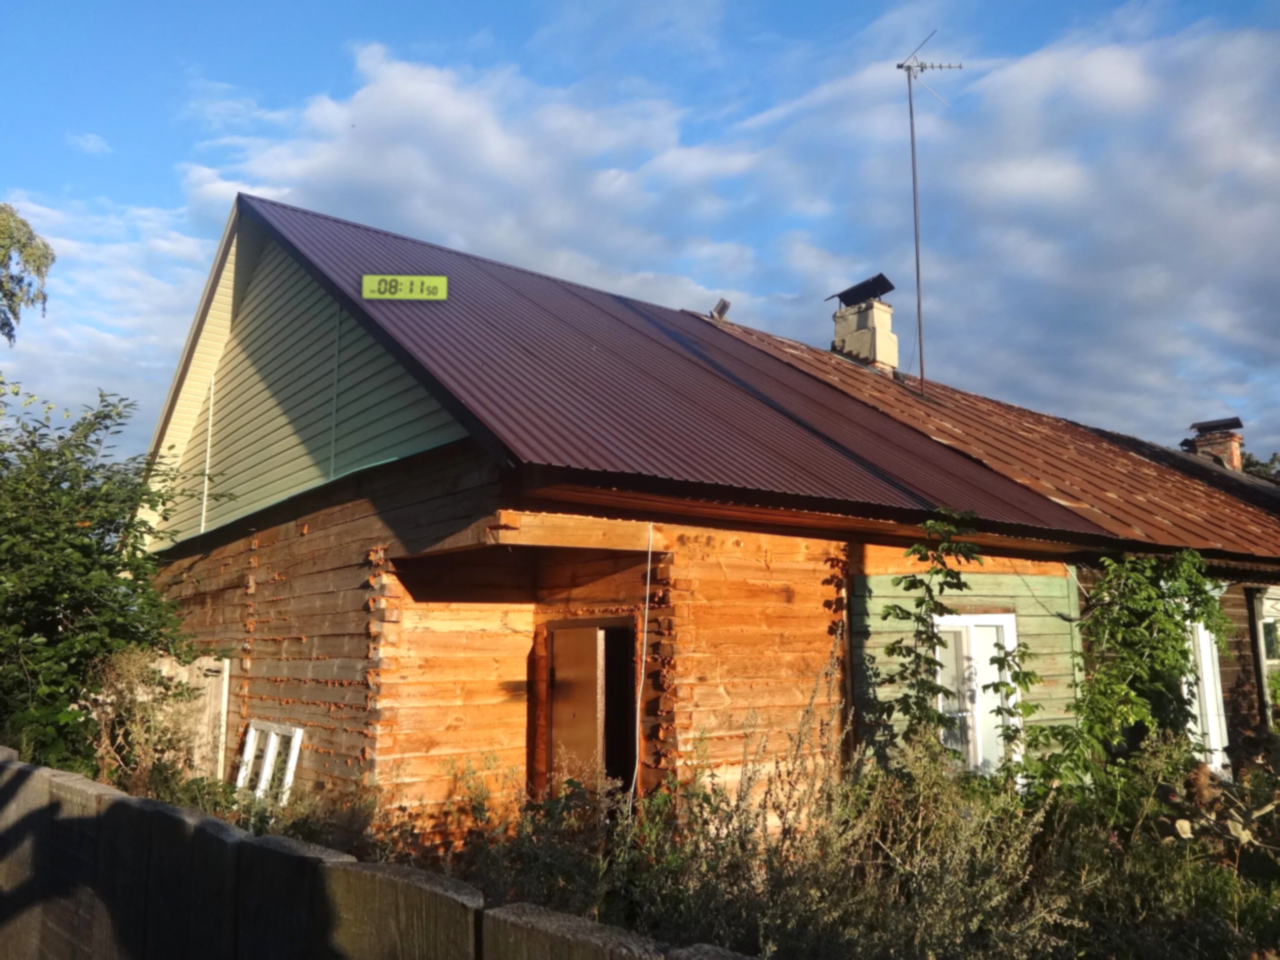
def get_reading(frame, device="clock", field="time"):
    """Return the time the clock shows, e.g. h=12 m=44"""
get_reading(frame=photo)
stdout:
h=8 m=11
